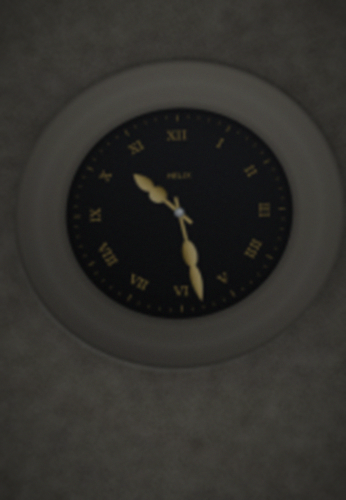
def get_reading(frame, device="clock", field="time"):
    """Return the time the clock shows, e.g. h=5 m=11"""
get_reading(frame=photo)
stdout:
h=10 m=28
